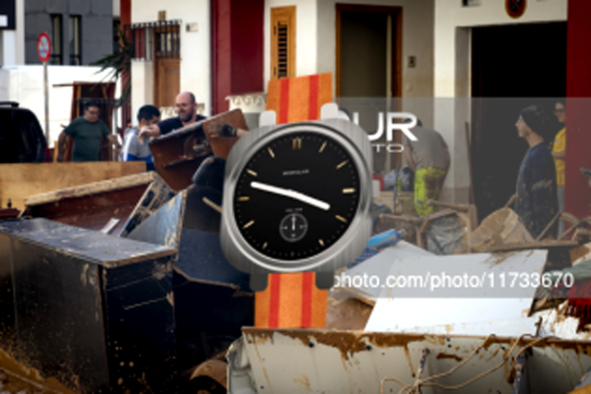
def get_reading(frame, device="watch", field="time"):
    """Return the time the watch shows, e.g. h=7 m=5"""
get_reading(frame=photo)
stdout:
h=3 m=48
